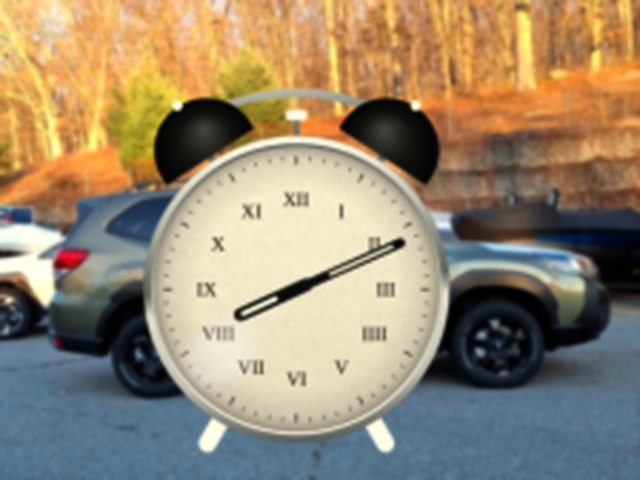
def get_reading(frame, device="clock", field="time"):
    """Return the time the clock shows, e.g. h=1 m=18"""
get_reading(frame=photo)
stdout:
h=8 m=11
